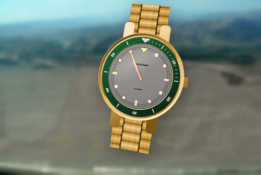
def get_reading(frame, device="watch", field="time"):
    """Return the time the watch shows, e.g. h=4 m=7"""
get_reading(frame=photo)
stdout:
h=10 m=55
